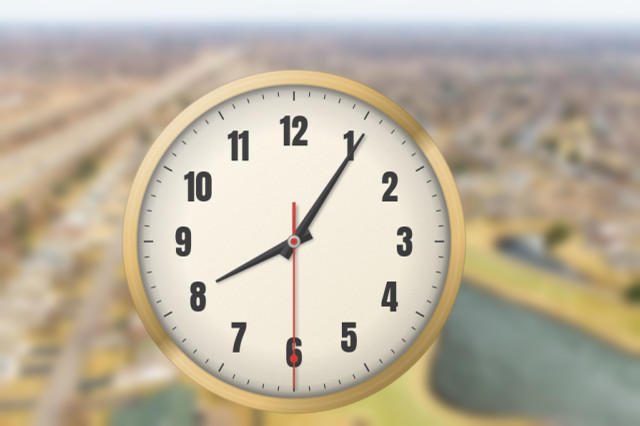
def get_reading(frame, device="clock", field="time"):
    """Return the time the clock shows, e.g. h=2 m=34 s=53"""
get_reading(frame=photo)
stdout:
h=8 m=5 s=30
